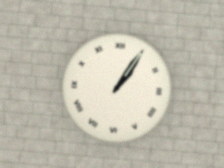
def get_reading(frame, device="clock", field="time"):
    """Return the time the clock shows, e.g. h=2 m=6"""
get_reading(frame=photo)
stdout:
h=1 m=5
